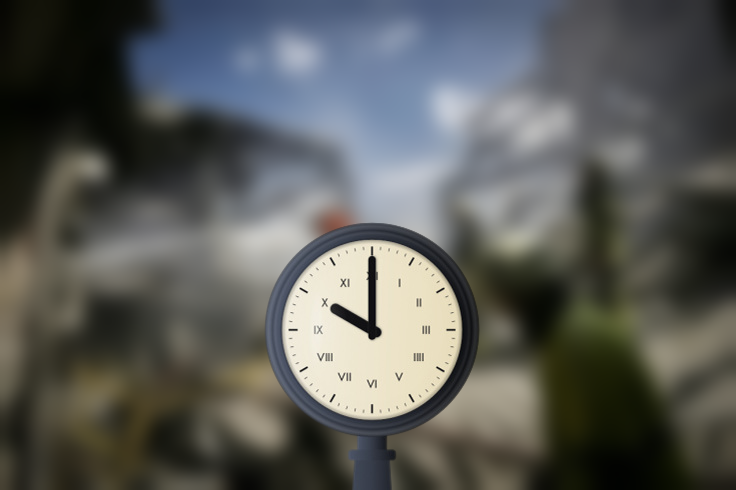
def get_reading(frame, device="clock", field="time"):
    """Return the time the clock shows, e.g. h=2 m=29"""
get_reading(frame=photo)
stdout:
h=10 m=0
